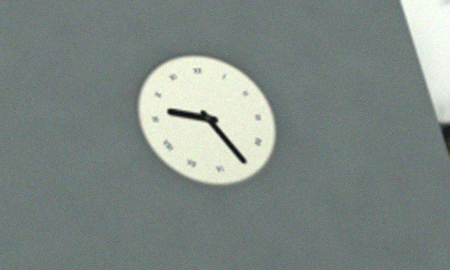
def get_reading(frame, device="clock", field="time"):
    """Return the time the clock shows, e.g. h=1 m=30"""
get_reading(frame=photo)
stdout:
h=9 m=25
